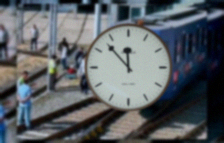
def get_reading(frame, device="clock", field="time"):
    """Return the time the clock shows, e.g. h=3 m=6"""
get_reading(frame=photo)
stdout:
h=11 m=53
